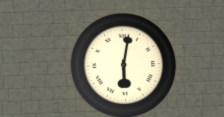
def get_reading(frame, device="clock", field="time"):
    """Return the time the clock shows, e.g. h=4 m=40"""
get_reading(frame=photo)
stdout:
h=6 m=2
